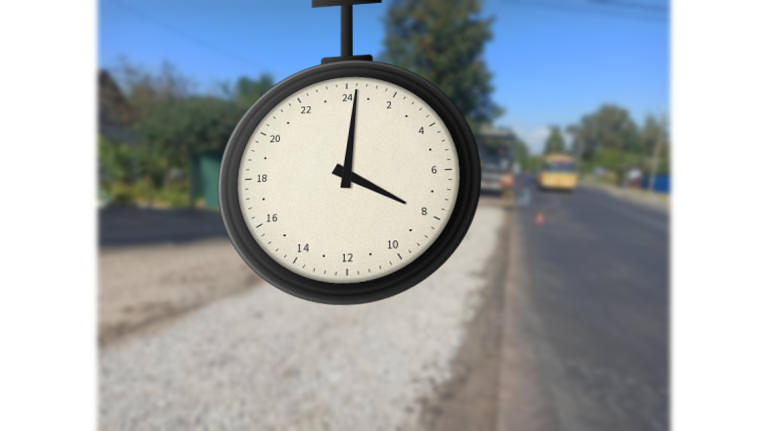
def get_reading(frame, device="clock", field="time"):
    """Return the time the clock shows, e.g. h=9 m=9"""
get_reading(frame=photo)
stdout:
h=8 m=1
